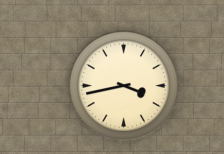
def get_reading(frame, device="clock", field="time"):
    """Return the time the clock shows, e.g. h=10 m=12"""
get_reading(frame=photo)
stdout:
h=3 m=43
